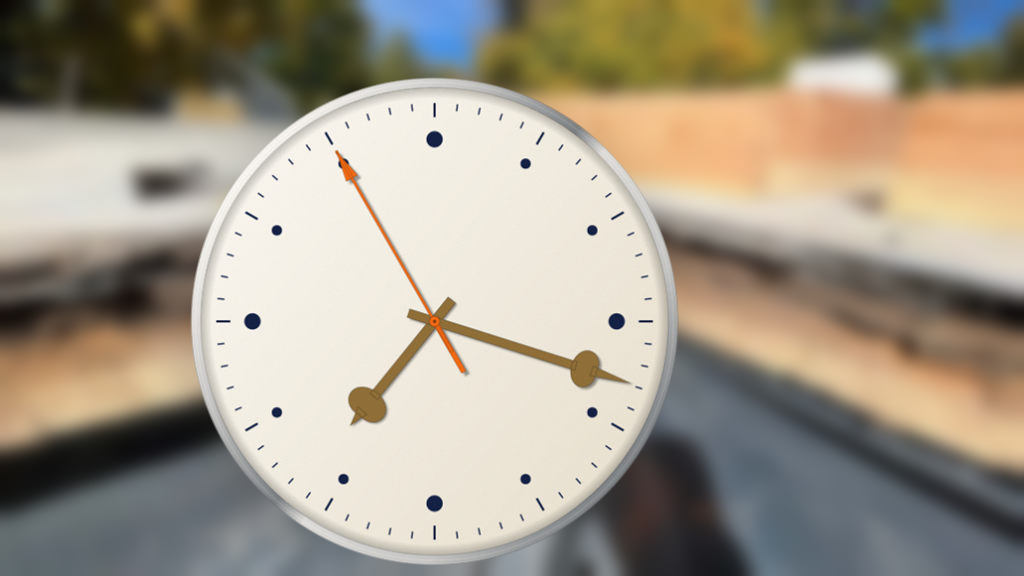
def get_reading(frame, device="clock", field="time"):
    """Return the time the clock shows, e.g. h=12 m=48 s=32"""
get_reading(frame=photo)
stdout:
h=7 m=17 s=55
